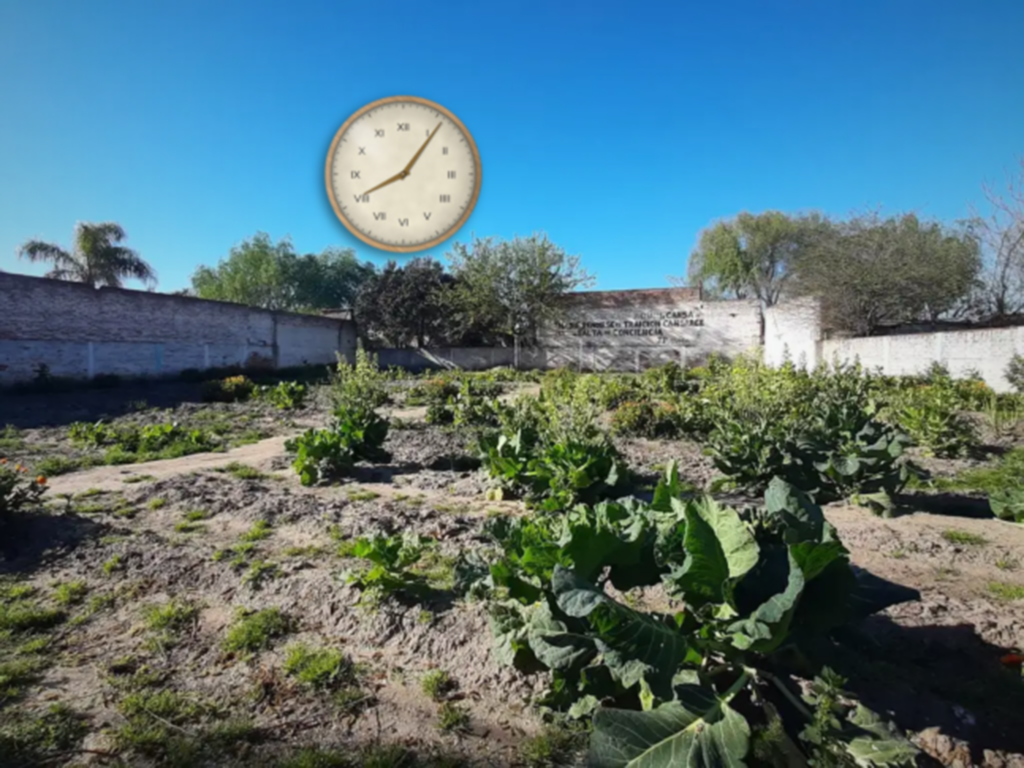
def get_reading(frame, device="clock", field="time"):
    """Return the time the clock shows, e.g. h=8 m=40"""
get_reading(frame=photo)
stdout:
h=8 m=6
